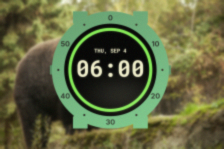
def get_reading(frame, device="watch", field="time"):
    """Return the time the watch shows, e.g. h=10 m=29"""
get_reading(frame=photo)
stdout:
h=6 m=0
